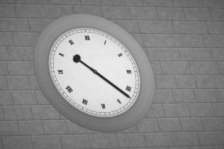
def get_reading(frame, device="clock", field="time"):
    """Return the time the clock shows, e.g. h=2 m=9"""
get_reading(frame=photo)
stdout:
h=10 m=22
